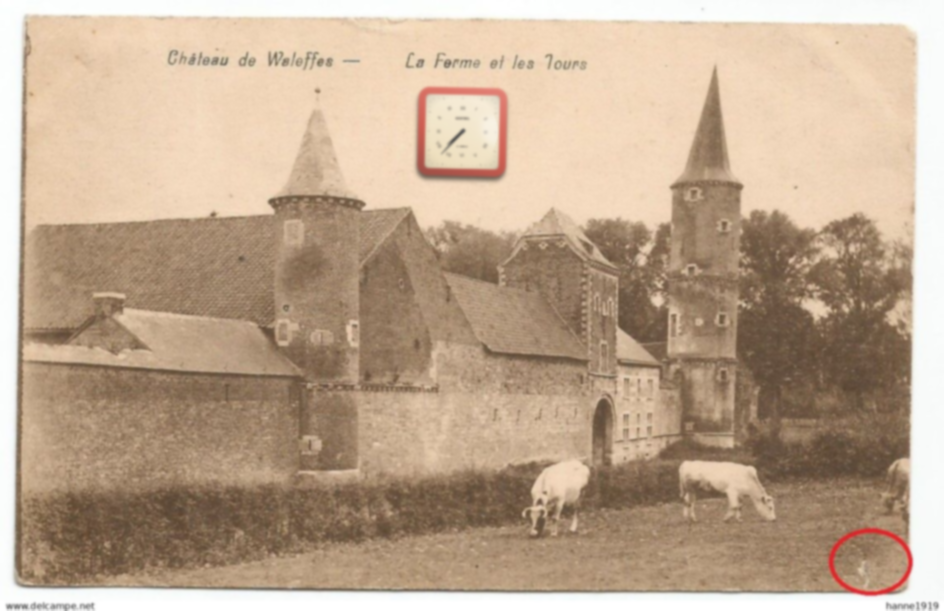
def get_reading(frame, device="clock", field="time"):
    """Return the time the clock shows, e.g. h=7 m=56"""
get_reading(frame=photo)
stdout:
h=7 m=37
